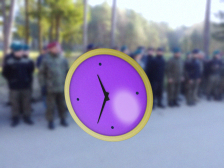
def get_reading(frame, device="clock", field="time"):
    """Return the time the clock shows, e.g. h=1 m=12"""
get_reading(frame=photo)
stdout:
h=11 m=35
